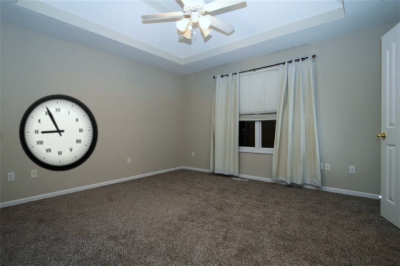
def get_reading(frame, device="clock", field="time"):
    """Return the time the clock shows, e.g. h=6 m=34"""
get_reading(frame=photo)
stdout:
h=8 m=56
